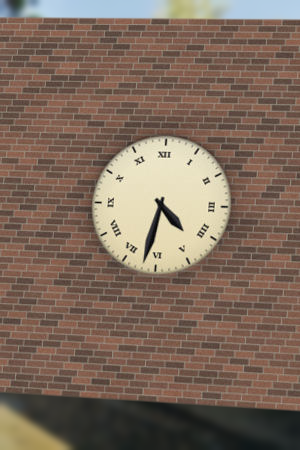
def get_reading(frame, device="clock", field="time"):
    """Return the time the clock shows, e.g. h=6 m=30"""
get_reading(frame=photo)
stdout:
h=4 m=32
